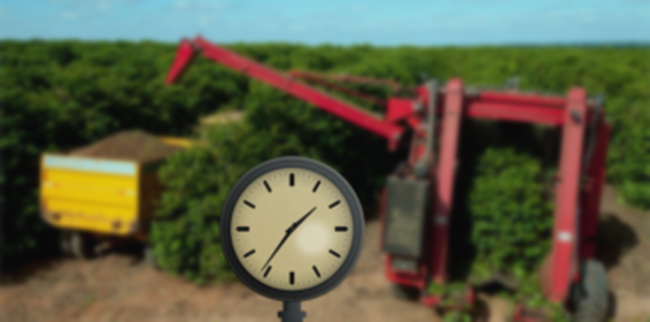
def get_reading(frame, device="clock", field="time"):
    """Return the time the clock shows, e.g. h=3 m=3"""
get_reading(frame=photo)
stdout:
h=1 m=36
